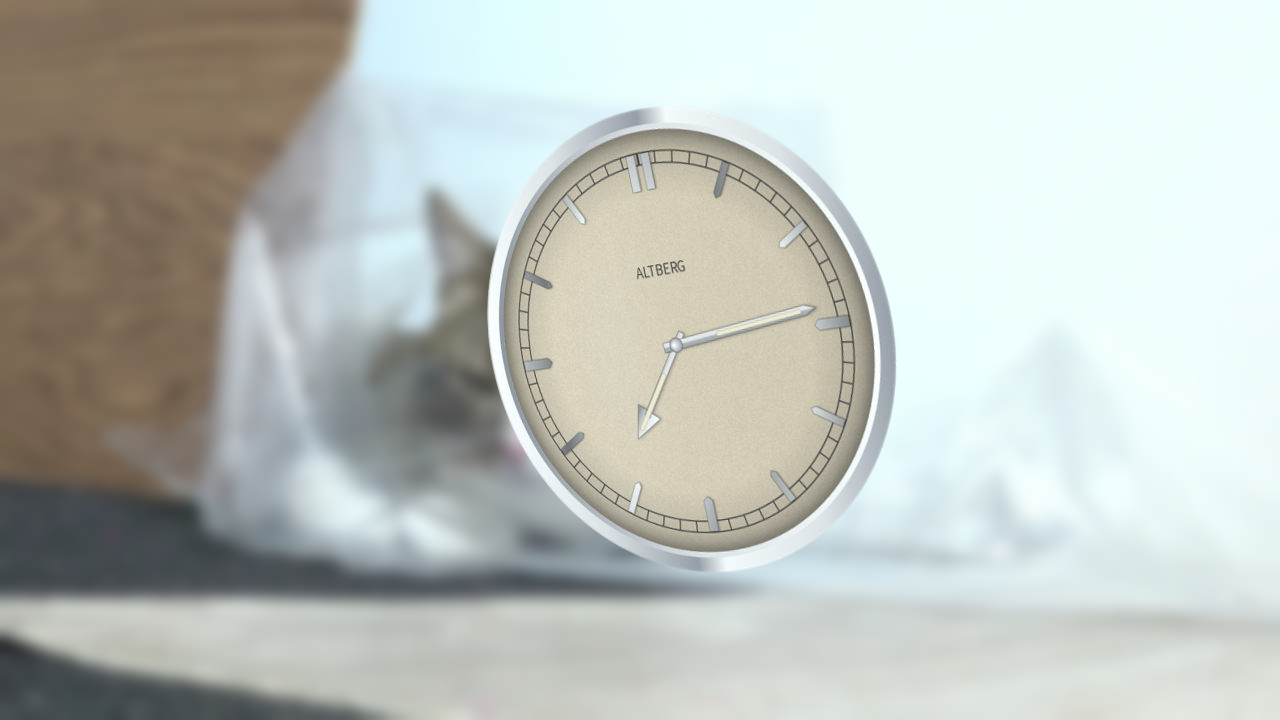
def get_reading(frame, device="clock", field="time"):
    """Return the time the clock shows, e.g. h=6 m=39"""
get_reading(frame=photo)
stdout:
h=7 m=14
